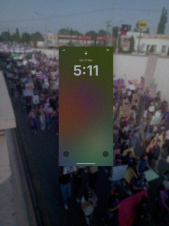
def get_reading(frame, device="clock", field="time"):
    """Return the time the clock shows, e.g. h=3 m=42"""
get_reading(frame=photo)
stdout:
h=5 m=11
